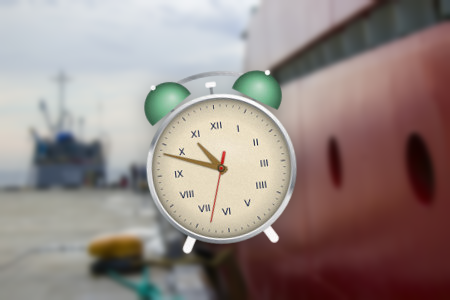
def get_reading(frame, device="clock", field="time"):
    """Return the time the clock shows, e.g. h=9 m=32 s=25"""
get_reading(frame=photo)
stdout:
h=10 m=48 s=33
